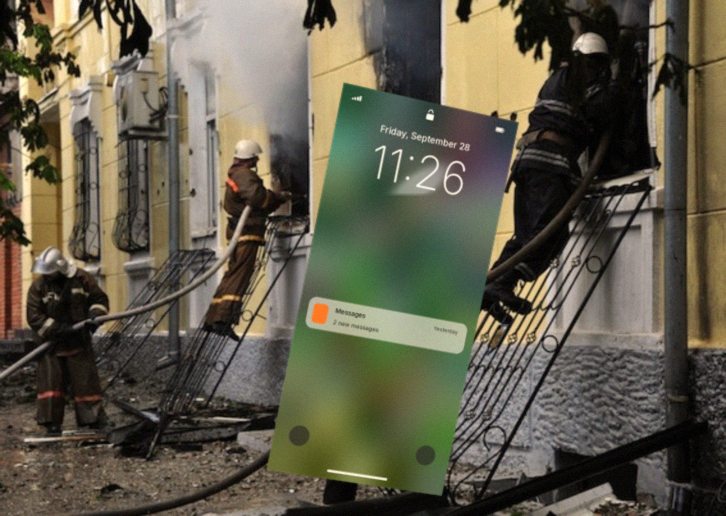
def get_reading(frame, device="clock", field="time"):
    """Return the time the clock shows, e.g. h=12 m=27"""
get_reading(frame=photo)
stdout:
h=11 m=26
